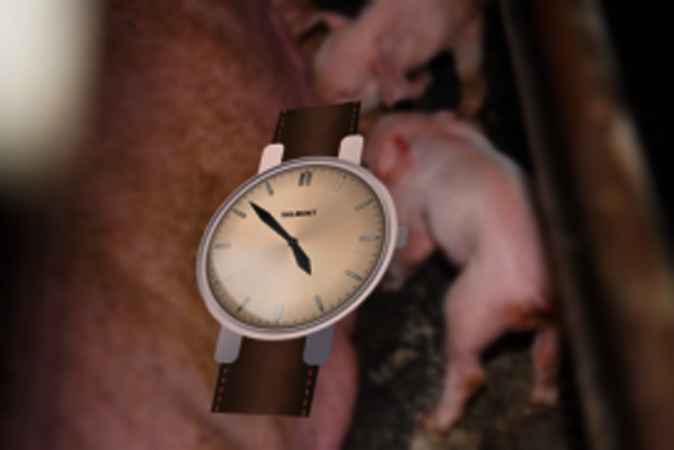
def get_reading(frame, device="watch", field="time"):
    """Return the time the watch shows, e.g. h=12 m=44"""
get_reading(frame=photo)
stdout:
h=4 m=52
